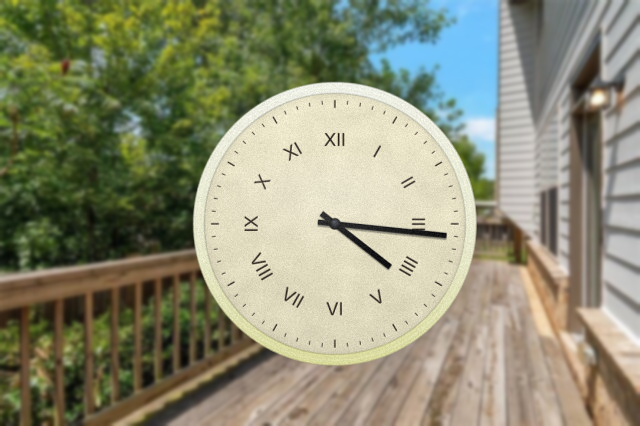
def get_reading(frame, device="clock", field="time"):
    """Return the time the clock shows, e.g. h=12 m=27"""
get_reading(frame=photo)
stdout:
h=4 m=16
